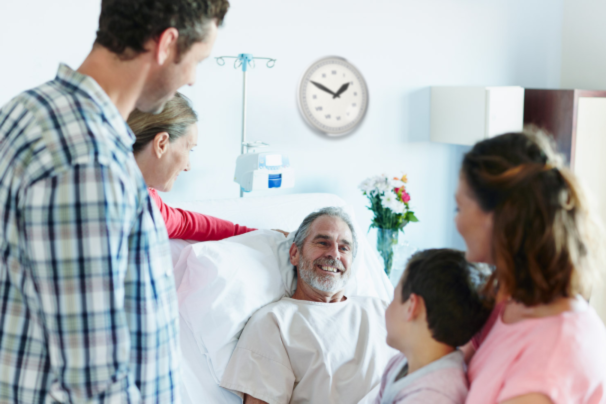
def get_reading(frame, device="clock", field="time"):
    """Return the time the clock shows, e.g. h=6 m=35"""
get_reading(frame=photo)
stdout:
h=1 m=50
